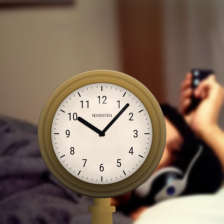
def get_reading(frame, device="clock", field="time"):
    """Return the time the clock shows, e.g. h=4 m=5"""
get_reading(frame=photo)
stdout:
h=10 m=7
